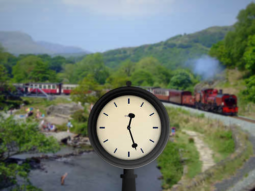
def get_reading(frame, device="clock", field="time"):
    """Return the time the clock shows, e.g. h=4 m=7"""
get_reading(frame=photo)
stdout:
h=12 m=27
